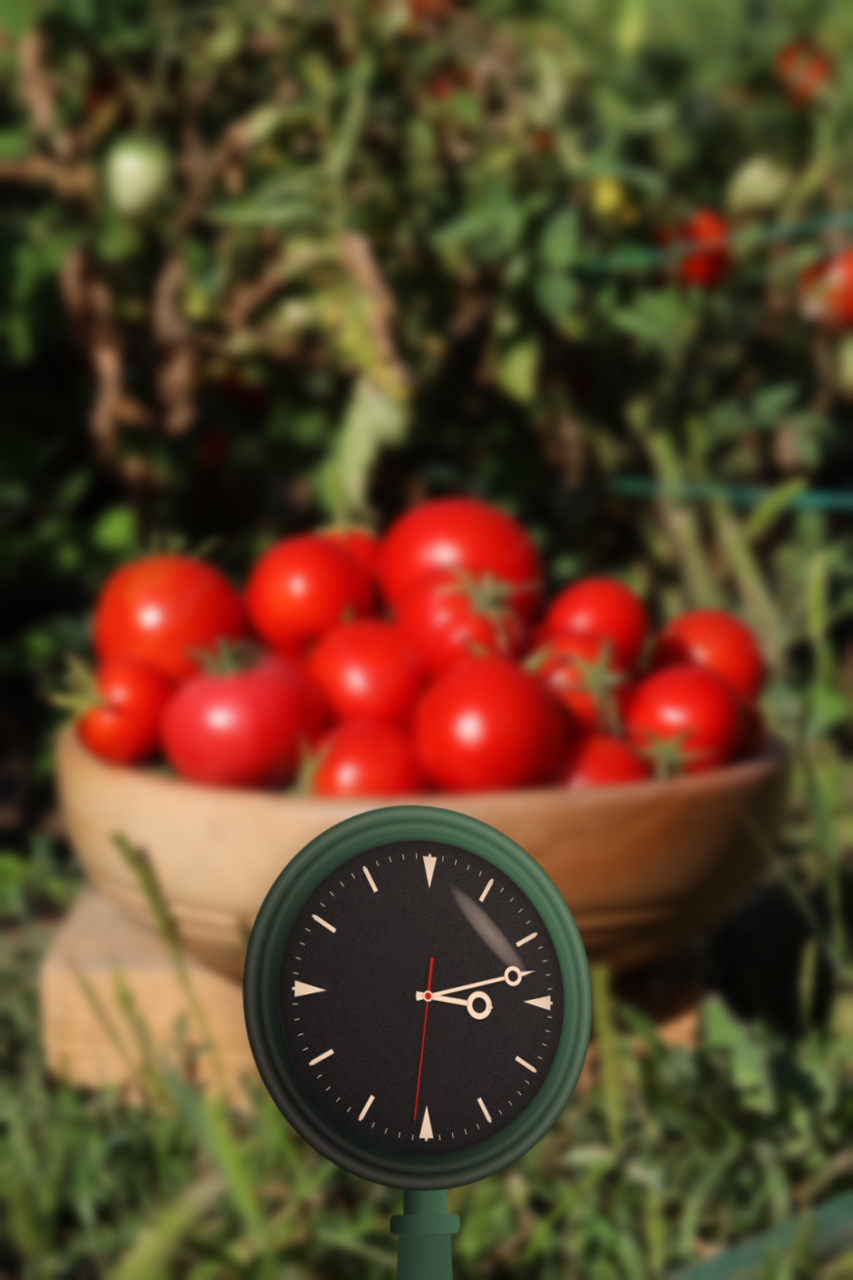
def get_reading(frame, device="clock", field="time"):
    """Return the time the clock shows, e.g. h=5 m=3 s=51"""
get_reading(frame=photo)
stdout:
h=3 m=12 s=31
